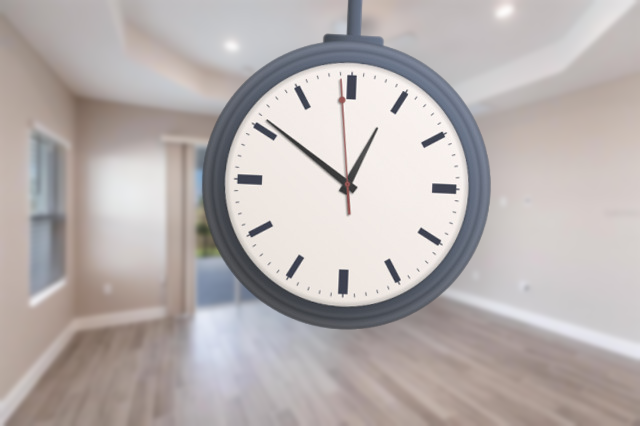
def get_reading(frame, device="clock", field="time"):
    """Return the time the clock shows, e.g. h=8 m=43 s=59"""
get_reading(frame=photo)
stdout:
h=12 m=50 s=59
